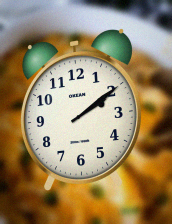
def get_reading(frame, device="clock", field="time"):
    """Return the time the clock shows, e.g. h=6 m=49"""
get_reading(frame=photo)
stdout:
h=2 m=10
